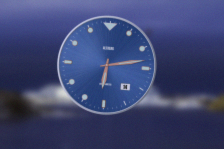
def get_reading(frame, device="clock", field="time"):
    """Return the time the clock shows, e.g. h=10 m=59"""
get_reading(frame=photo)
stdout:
h=6 m=13
